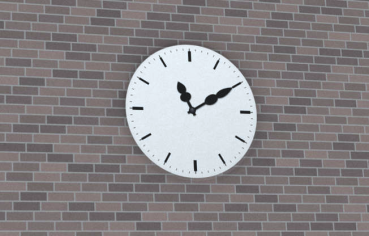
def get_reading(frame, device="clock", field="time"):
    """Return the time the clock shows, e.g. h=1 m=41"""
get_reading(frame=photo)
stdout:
h=11 m=10
